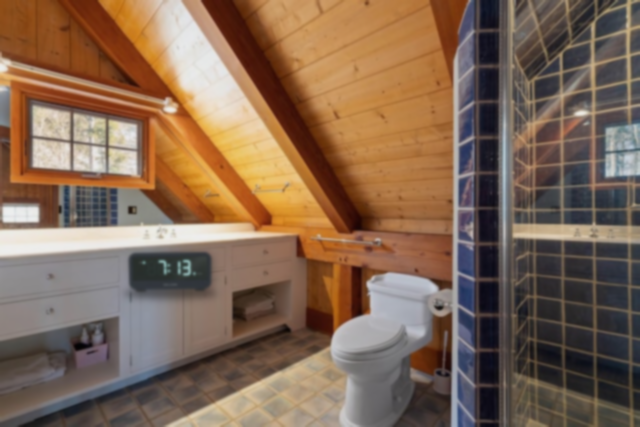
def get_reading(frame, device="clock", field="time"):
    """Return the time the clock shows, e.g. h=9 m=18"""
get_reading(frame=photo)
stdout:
h=7 m=13
